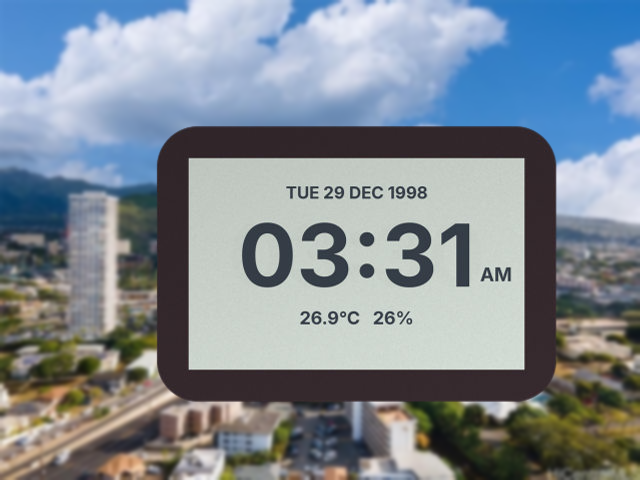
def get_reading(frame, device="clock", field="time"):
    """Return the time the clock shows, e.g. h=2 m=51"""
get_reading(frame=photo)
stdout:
h=3 m=31
